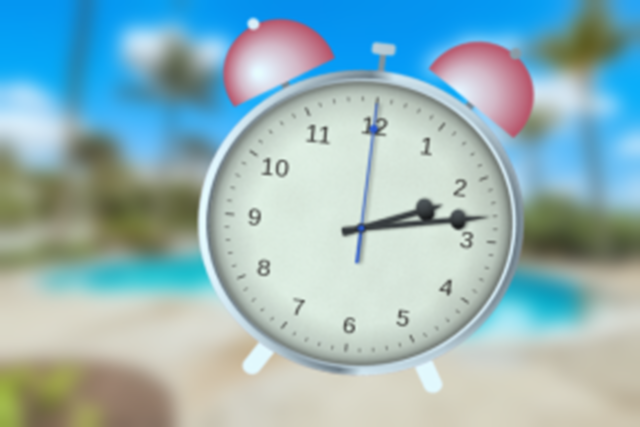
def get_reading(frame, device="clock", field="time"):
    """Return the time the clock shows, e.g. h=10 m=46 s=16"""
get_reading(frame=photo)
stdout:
h=2 m=13 s=0
